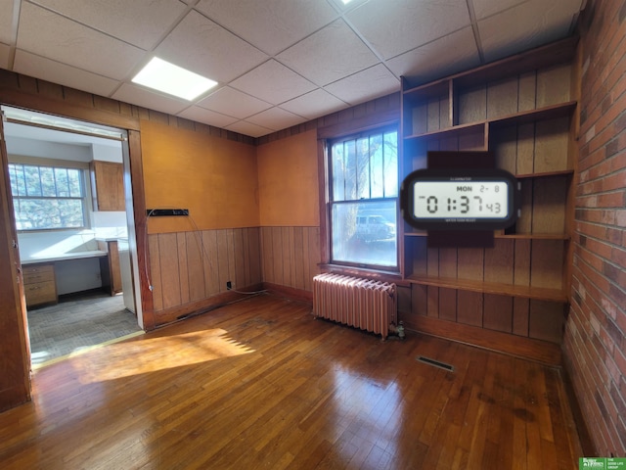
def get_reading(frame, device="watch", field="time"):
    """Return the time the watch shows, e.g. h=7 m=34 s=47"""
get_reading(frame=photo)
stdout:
h=1 m=37 s=43
